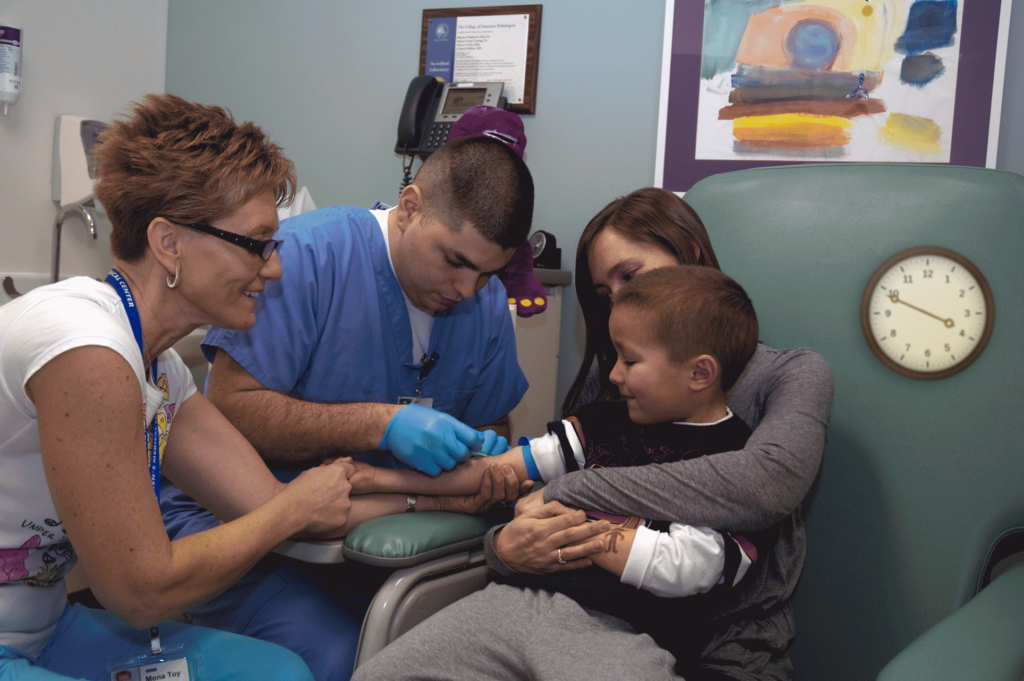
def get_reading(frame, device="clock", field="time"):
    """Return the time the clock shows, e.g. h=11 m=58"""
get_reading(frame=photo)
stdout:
h=3 m=49
